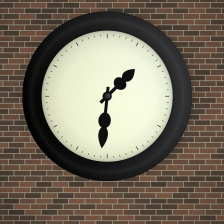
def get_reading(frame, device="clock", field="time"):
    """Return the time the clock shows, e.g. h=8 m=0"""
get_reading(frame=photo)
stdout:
h=1 m=31
